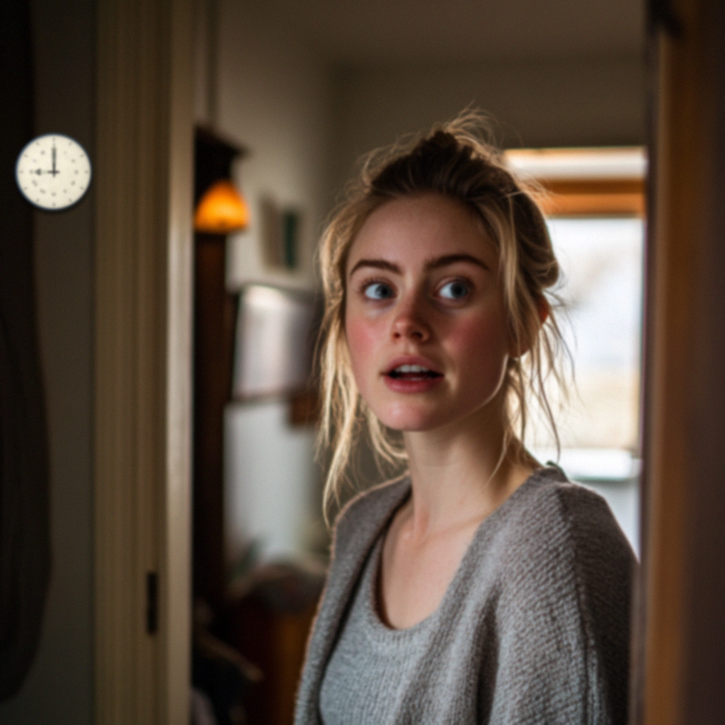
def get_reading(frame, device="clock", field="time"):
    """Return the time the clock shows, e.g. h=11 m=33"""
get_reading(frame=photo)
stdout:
h=9 m=0
